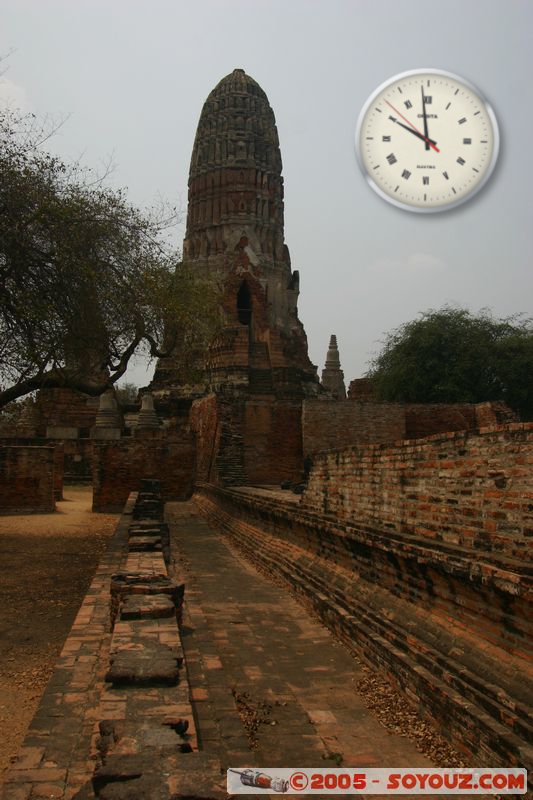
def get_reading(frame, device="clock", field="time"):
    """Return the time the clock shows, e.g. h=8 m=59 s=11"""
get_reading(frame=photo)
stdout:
h=9 m=58 s=52
